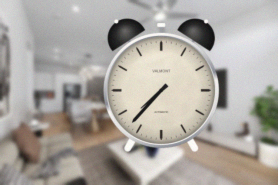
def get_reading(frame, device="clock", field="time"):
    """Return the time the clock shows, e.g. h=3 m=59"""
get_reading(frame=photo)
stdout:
h=7 m=37
